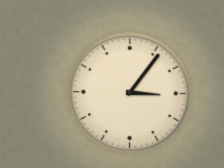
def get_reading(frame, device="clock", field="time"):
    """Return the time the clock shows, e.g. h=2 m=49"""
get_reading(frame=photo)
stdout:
h=3 m=6
